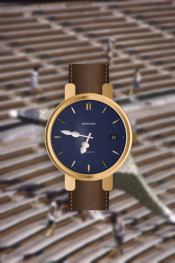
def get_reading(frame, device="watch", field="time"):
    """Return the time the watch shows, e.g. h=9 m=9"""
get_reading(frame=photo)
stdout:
h=6 m=47
